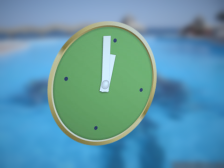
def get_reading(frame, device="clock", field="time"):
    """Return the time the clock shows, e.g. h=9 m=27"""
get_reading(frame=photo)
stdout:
h=11 m=58
